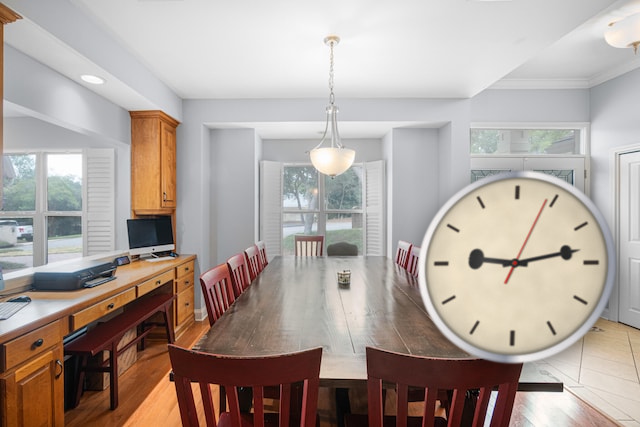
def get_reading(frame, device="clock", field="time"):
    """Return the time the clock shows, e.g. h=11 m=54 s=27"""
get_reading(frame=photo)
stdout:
h=9 m=13 s=4
